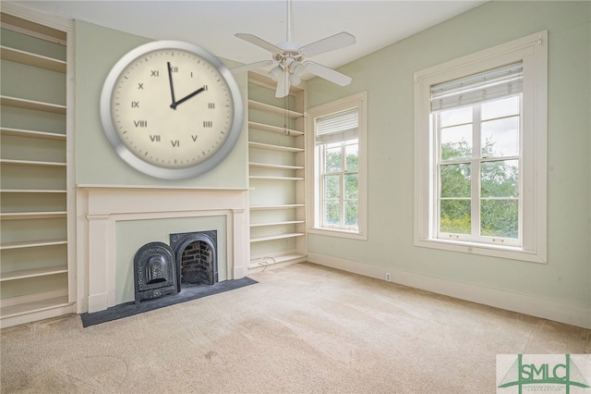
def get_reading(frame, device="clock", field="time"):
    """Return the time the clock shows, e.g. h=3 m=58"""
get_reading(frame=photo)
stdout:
h=1 m=59
